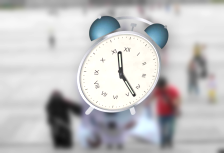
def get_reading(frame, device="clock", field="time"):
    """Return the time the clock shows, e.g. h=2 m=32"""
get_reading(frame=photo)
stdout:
h=11 m=23
